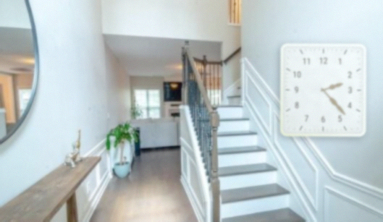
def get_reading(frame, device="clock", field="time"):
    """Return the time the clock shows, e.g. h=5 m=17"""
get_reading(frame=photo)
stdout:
h=2 m=23
